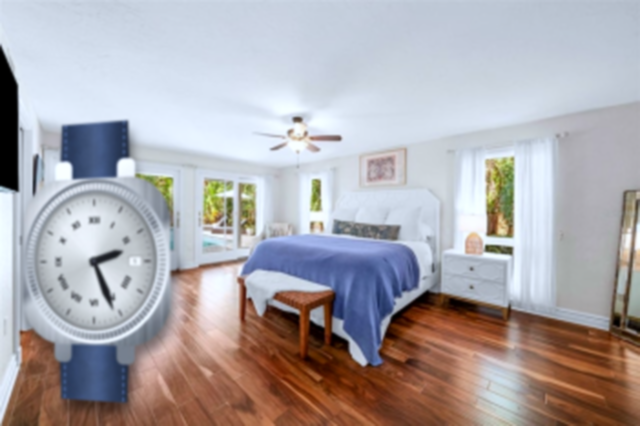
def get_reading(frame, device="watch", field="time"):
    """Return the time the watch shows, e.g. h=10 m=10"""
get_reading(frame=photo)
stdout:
h=2 m=26
